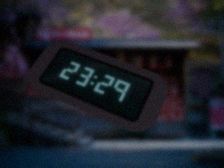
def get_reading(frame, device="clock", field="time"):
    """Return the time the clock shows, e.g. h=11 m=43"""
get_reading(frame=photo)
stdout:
h=23 m=29
